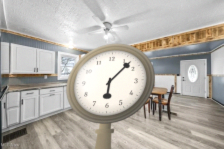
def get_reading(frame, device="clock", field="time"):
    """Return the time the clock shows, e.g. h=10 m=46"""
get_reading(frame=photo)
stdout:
h=6 m=7
